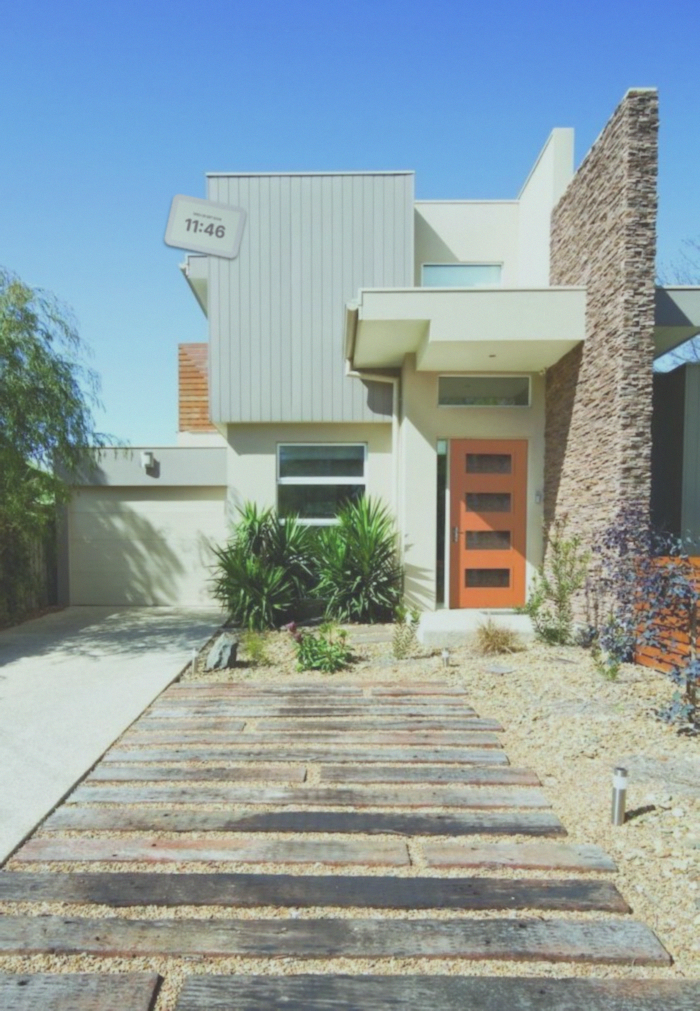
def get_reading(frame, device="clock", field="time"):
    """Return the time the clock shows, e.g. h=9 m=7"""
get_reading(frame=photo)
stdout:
h=11 m=46
